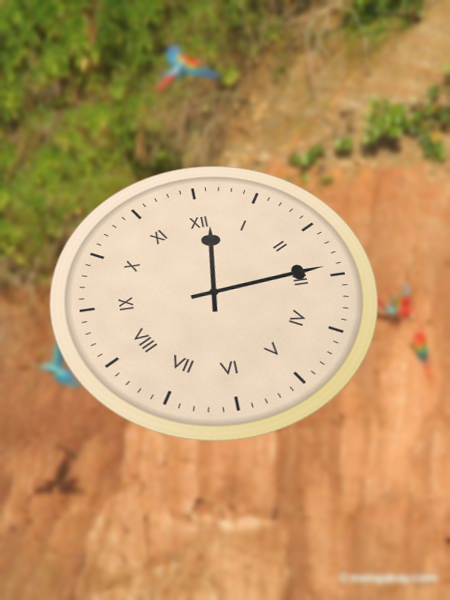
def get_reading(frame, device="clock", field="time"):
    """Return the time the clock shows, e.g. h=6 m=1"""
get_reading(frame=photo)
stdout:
h=12 m=14
